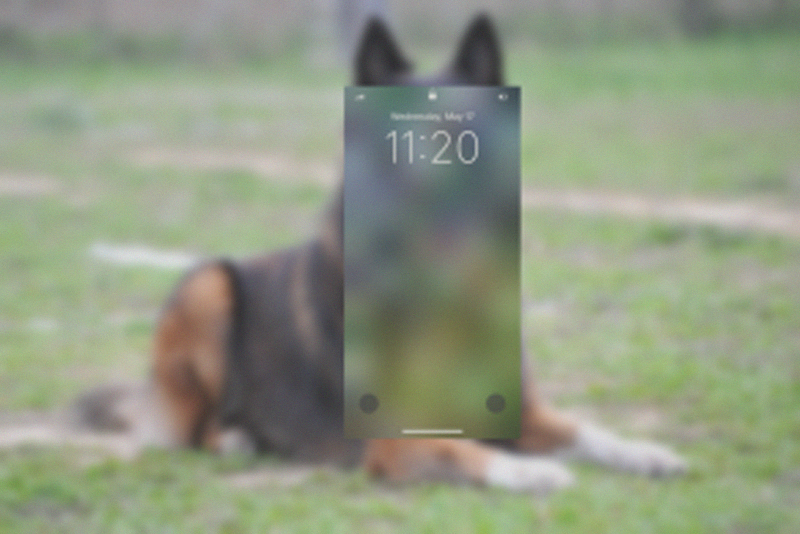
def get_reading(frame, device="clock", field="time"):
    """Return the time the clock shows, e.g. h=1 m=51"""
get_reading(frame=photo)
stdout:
h=11 m=20
